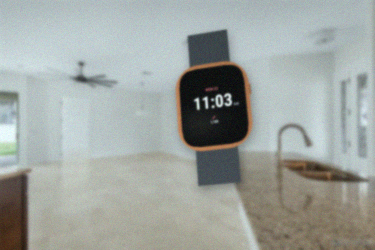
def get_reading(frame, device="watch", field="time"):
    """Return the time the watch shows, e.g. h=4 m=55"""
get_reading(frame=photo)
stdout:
h=11 m=3
